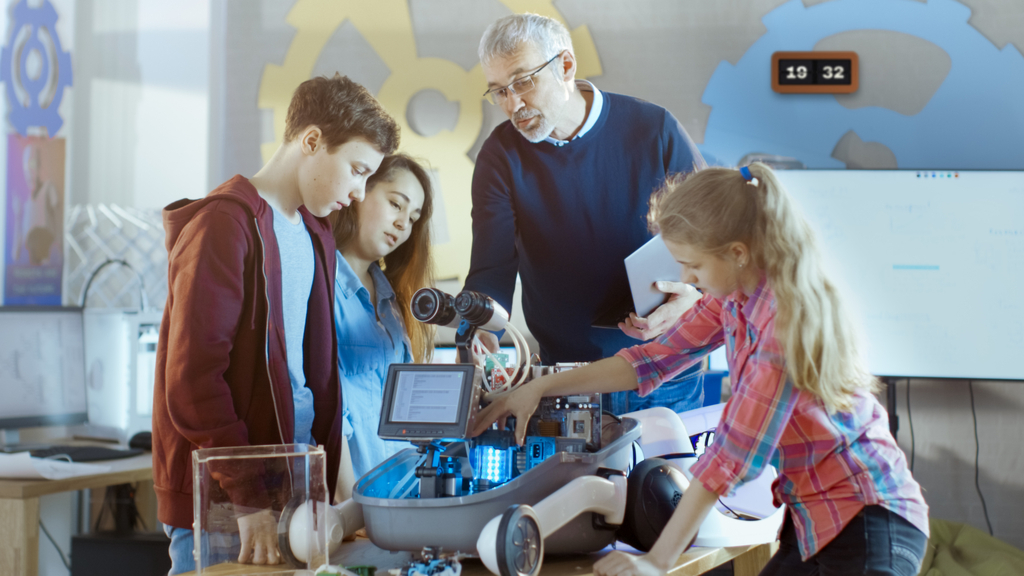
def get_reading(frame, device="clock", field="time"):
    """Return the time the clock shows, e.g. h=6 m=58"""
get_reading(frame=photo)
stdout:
h=19 m=32
